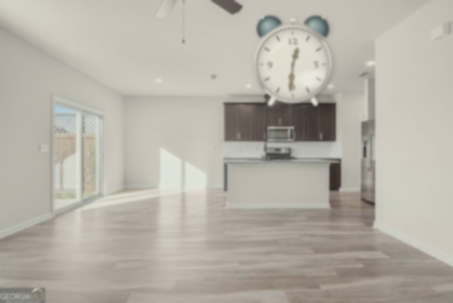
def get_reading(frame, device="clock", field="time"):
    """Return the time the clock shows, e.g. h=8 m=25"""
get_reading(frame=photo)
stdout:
h=12 m=31
